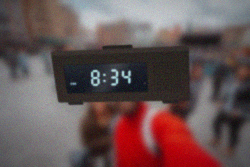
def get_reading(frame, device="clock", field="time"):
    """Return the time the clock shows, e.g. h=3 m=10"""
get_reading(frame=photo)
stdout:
h=8 m=34
